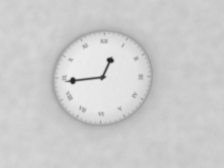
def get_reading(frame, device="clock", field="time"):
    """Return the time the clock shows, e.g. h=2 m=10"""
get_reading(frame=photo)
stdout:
h=12 m=44
